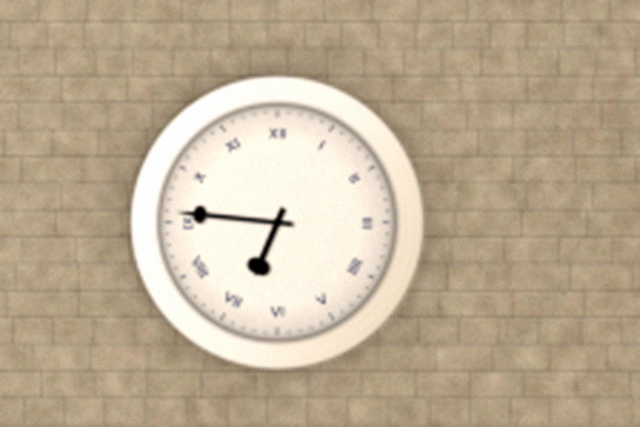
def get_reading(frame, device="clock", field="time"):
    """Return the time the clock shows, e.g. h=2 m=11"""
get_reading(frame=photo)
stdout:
h=6 m=46
